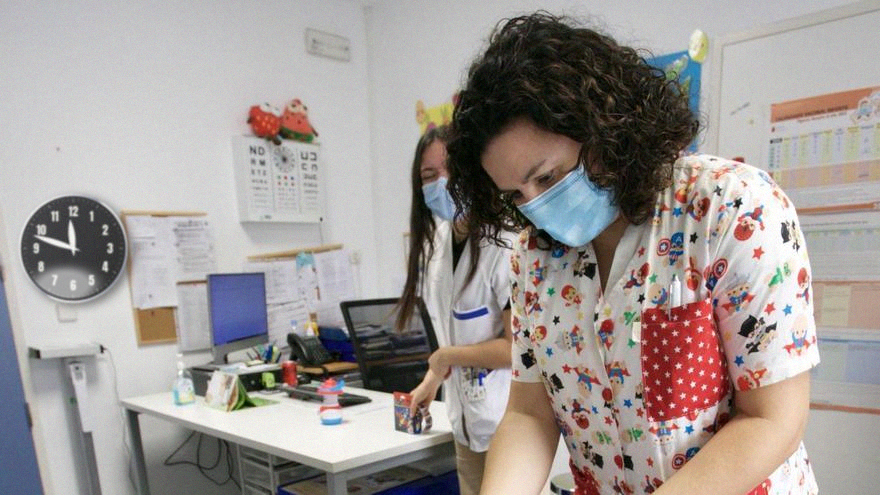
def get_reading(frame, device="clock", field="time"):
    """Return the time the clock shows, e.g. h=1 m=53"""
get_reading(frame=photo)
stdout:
h=11 m=48
